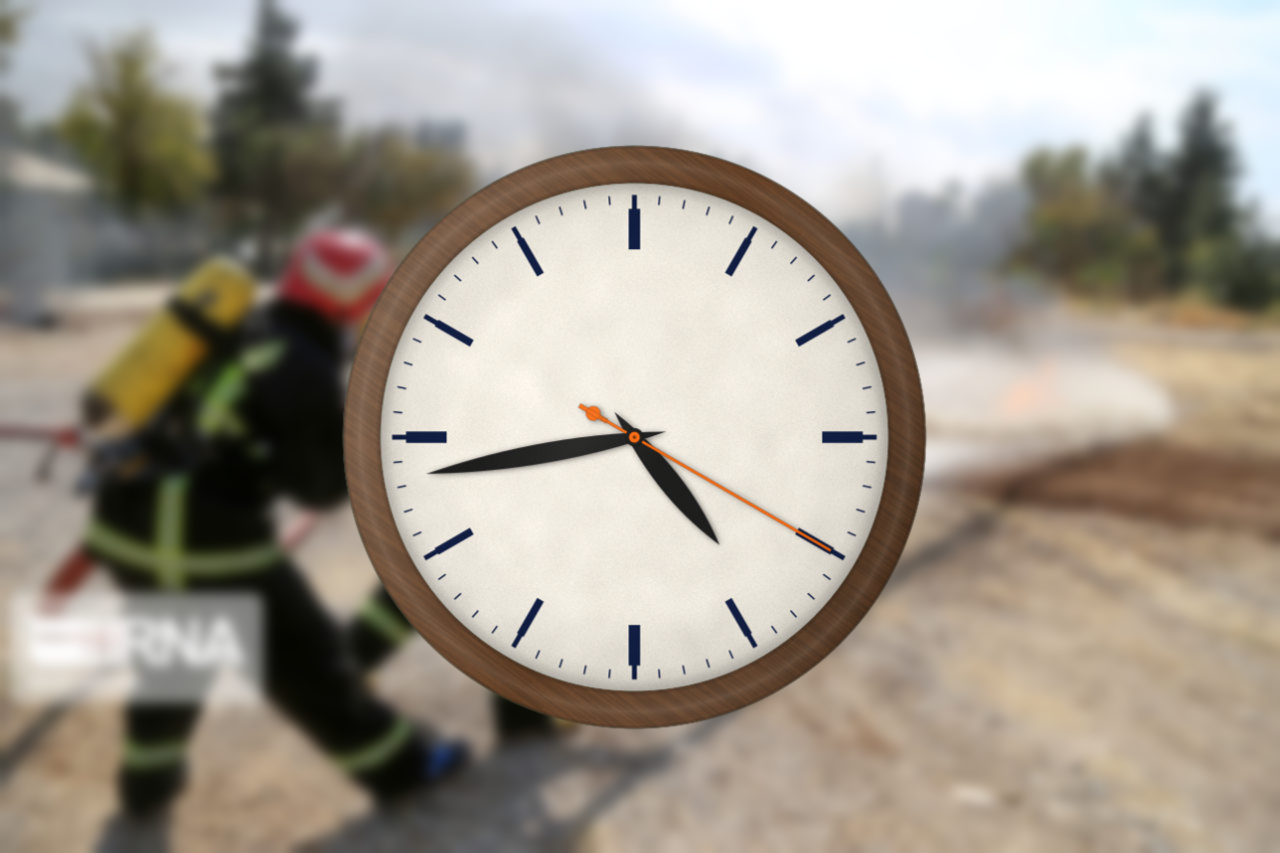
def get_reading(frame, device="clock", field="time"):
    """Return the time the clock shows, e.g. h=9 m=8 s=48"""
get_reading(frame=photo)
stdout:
h=4 m=43 s=20
